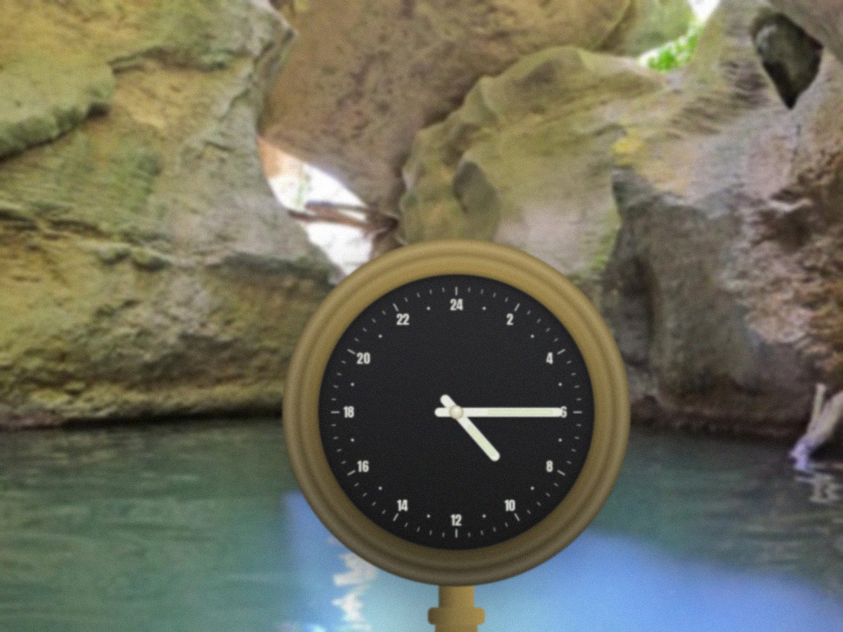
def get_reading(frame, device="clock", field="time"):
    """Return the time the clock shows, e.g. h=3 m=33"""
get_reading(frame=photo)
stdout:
h=9 m=15
